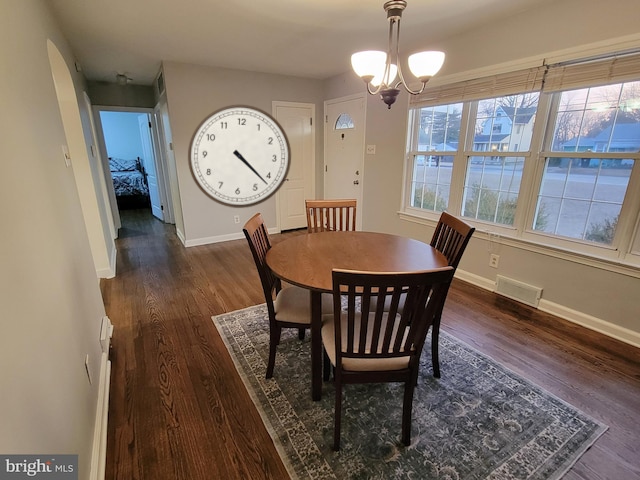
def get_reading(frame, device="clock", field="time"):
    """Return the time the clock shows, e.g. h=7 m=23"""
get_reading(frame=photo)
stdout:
h=4 m=22
